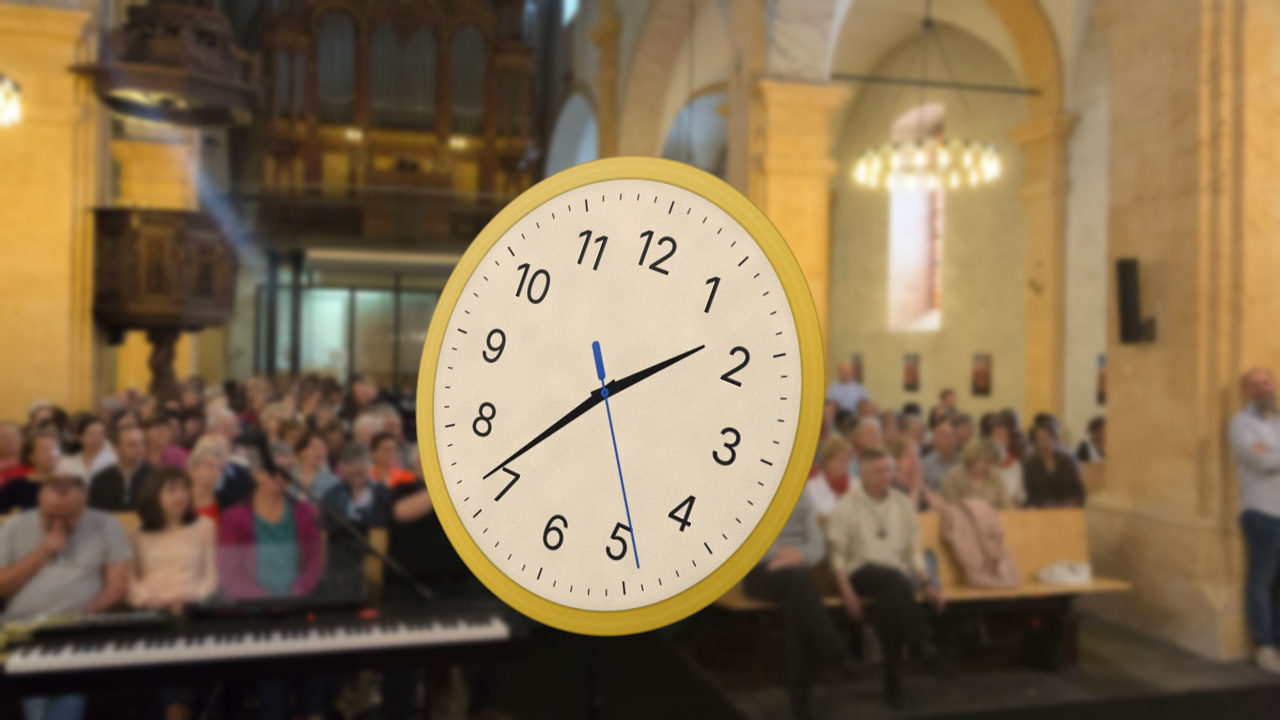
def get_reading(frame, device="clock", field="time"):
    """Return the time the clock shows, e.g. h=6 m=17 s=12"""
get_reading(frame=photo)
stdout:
h=1 m=36 s=24
